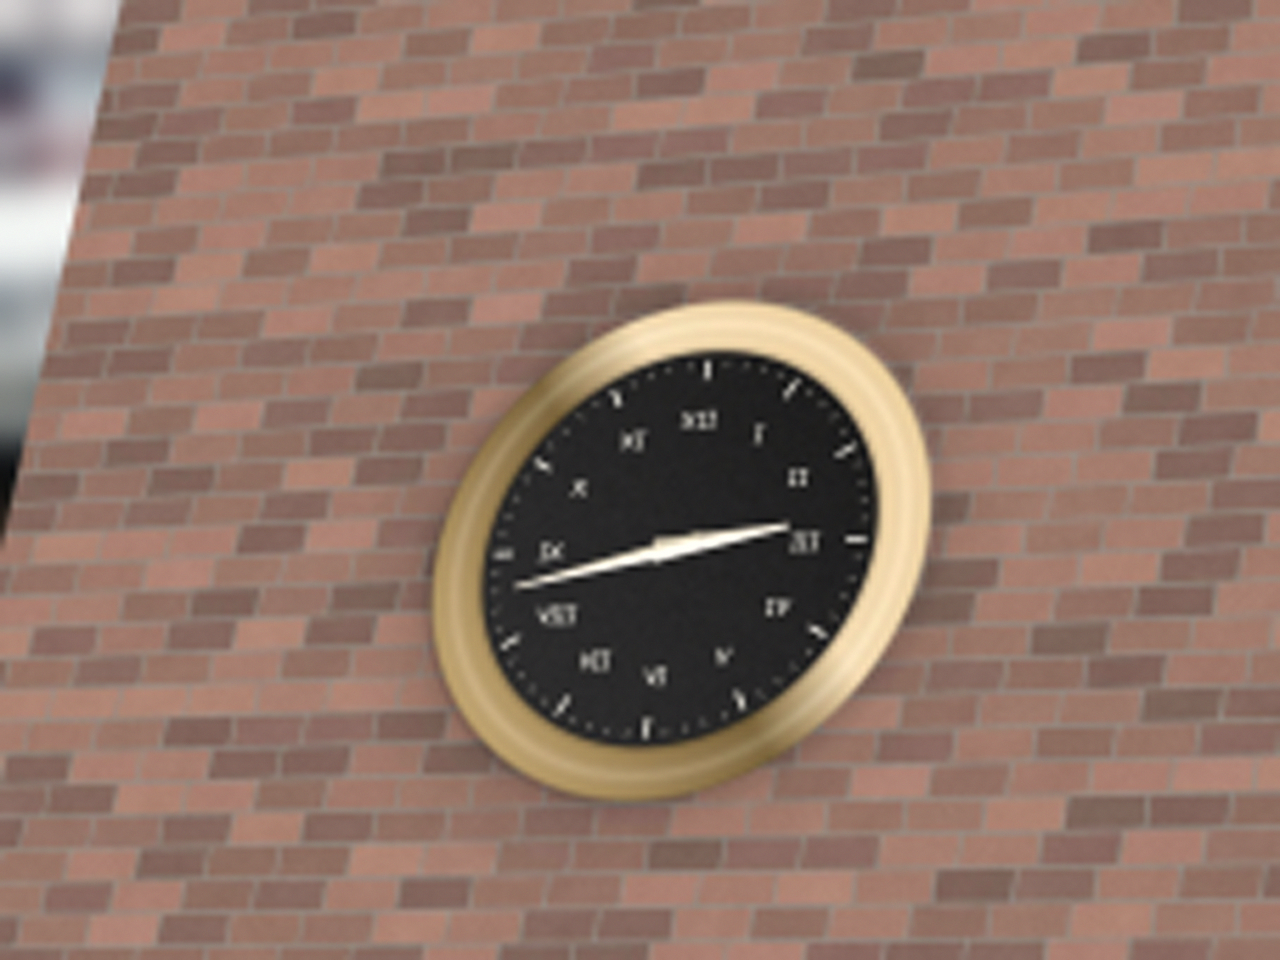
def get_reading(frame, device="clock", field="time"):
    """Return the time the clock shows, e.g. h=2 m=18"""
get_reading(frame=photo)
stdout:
h=2 m=43
